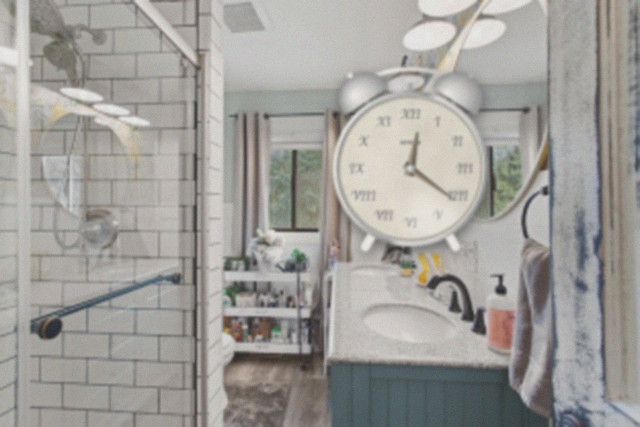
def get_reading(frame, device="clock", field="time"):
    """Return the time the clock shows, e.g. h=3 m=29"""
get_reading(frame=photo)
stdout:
h=12 m=21
